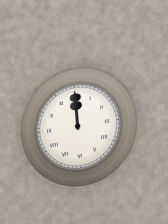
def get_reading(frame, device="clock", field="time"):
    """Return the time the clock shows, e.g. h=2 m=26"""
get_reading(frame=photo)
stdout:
h=12 m=0
